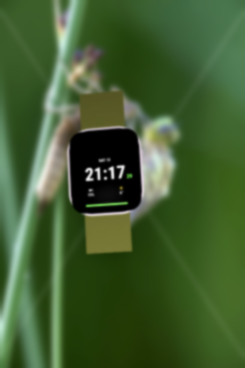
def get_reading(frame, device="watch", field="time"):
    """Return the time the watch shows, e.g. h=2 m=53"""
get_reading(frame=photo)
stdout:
h=21 m=17
